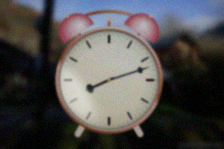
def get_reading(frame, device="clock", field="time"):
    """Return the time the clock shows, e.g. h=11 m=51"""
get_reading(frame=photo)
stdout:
h=8 m=12
